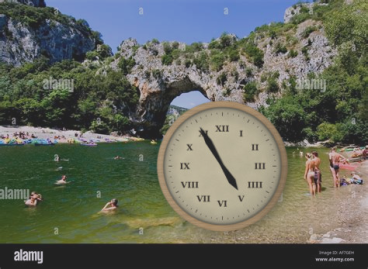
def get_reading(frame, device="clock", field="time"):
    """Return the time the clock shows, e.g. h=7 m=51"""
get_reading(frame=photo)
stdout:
h=4 m=55
